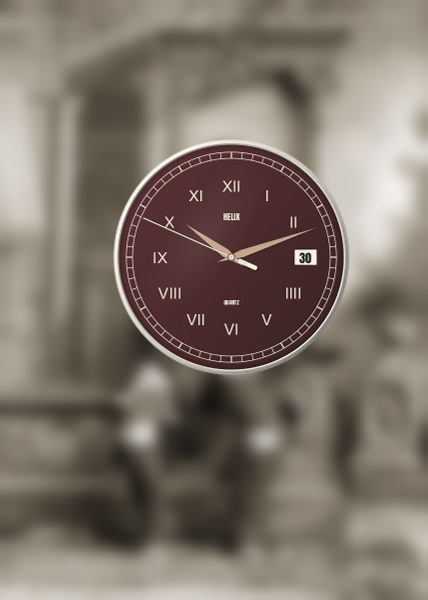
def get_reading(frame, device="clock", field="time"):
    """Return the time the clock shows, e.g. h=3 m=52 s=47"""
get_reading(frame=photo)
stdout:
h=10 m=11 s=49
